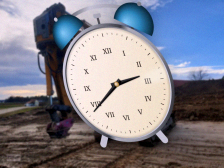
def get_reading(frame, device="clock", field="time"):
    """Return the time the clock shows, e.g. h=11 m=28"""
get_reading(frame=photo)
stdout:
h=2 m=39
